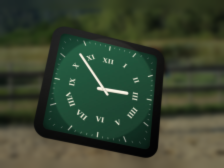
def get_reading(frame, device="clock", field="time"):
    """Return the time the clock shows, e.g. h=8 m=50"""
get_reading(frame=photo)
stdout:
h=2 m=53
